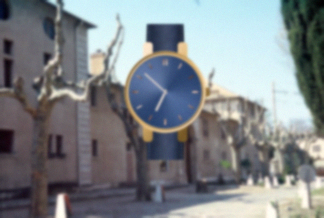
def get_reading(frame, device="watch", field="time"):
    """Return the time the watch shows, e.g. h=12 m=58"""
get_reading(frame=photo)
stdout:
h=6 m=52
